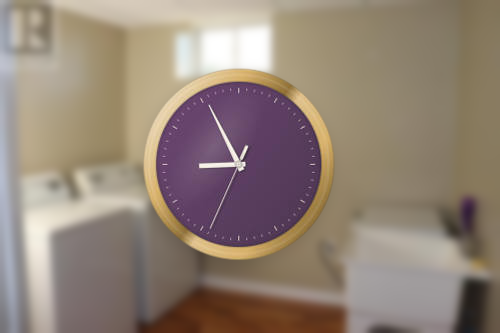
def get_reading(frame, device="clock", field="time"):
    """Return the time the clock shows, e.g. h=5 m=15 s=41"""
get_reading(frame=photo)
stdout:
h=8 m=55 s=34
